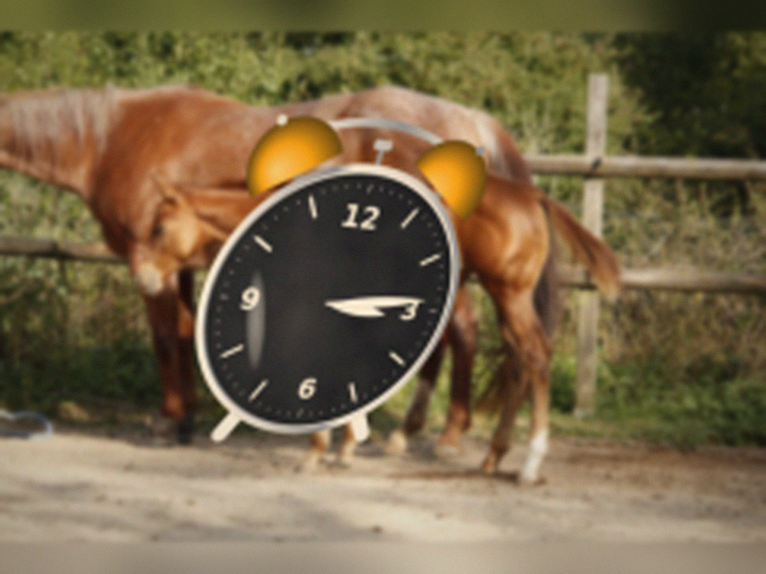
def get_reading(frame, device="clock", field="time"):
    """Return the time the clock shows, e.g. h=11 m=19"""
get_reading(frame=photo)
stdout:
h=3 m=14
